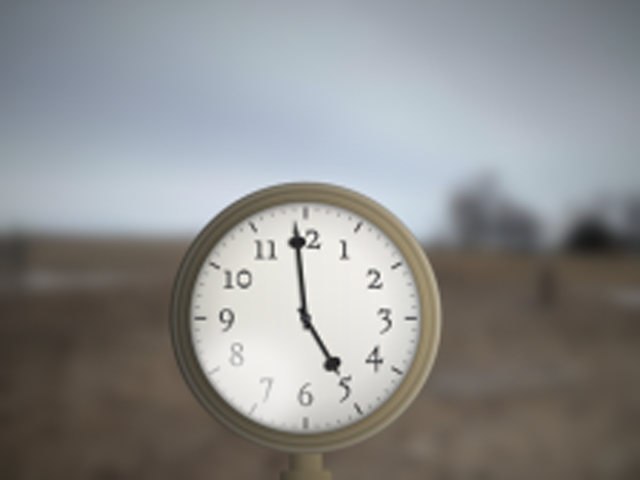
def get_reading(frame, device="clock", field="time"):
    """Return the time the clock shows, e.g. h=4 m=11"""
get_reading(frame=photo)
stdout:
h=4 m=59
